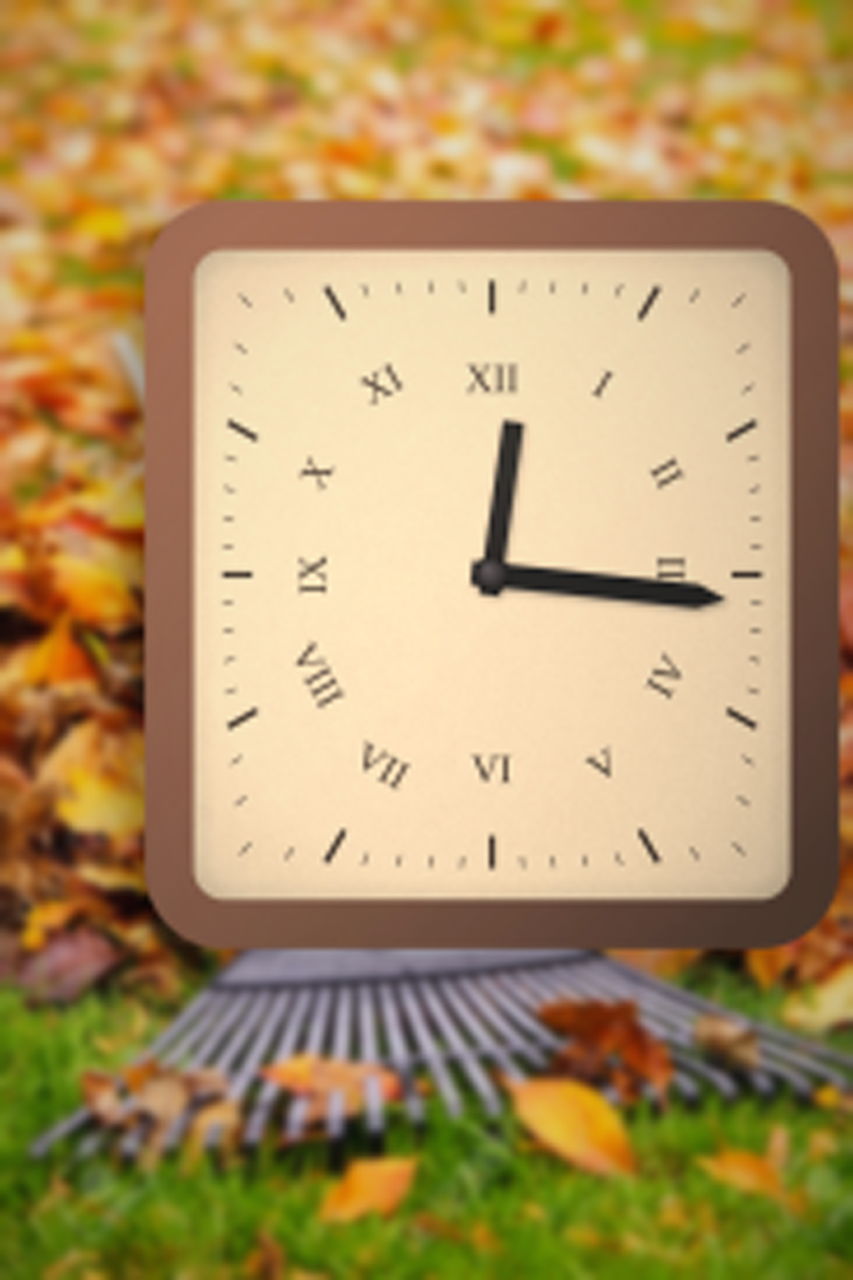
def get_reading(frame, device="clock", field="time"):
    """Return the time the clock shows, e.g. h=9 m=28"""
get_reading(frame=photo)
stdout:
h=12 m=16
